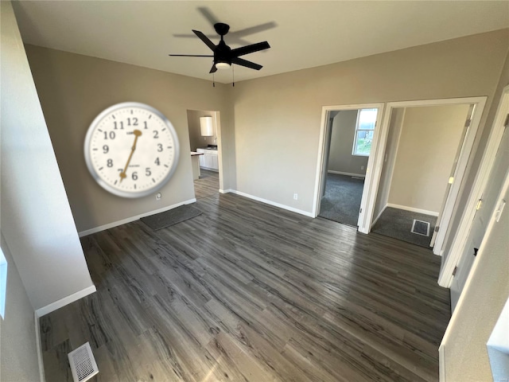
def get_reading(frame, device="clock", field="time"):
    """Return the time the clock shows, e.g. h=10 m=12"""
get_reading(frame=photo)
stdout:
h=12 m=34
